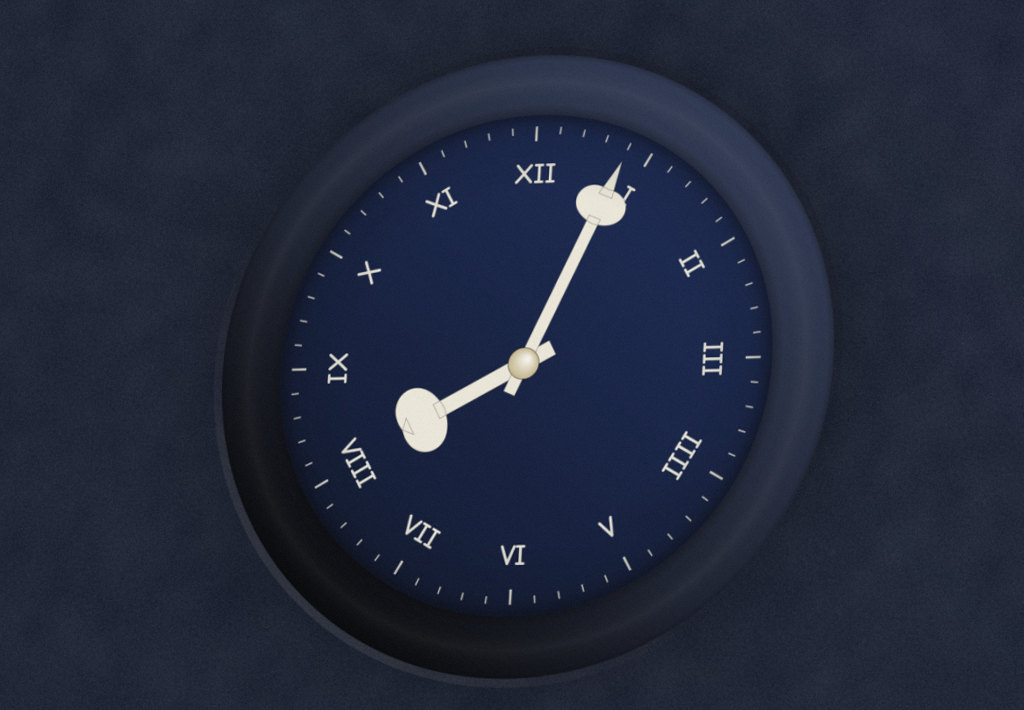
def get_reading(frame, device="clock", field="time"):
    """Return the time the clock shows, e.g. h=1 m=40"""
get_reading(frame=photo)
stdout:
h=8 m=4
